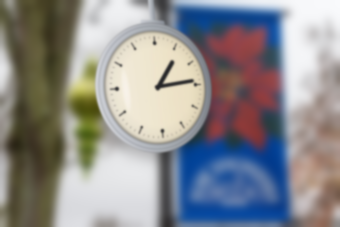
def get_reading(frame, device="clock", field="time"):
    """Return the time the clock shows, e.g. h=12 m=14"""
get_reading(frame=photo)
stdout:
h=1 m=14
